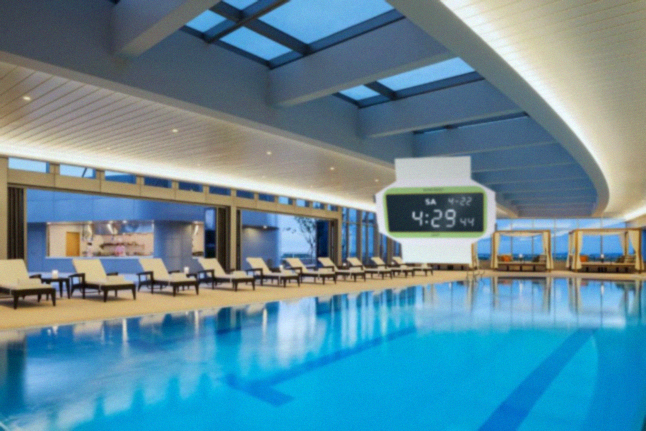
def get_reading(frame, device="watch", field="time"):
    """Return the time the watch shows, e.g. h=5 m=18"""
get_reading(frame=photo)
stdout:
h=4 m=29
